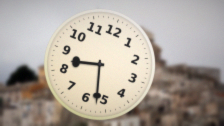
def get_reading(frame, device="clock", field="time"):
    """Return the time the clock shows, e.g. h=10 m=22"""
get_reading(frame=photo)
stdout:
h=8 m=27
